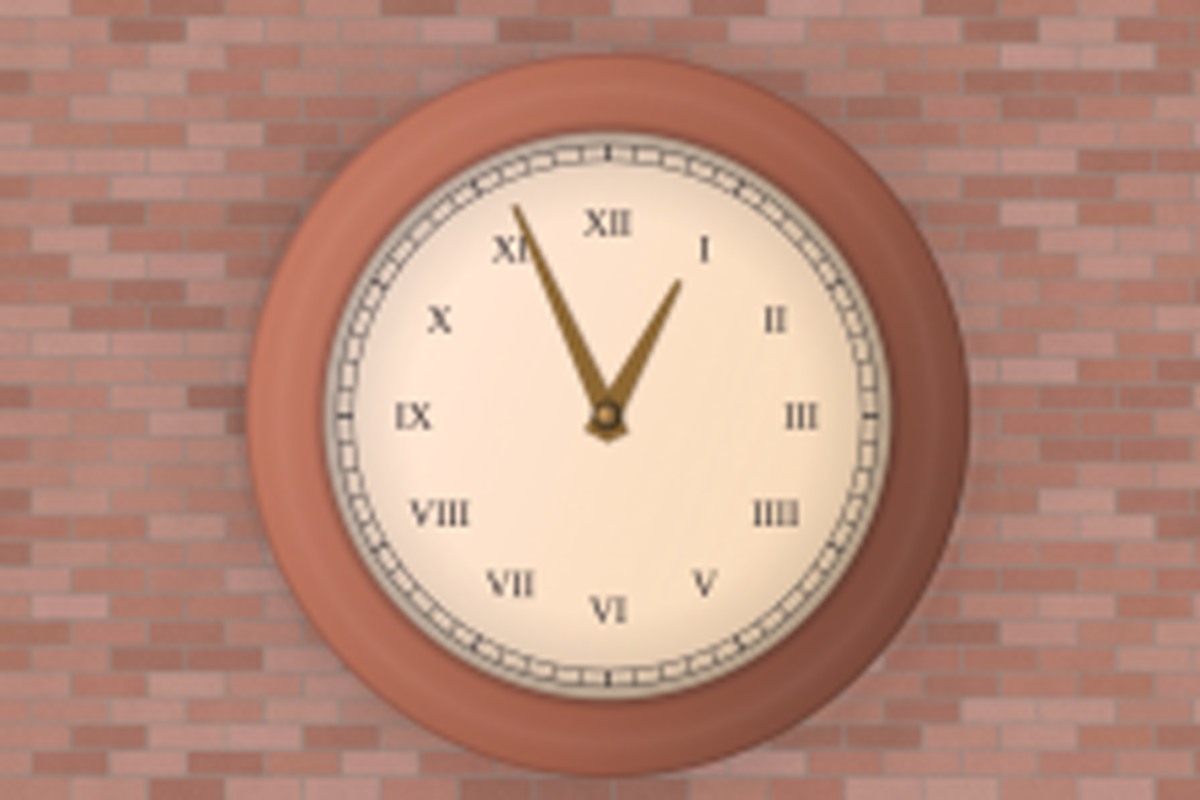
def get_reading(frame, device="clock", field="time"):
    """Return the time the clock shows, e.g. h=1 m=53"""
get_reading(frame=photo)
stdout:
h=12 m=56
